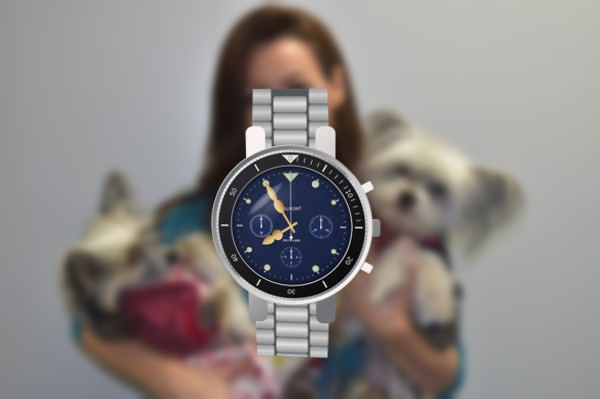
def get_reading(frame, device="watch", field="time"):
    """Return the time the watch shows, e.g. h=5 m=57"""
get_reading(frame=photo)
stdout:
h=7 m=55
